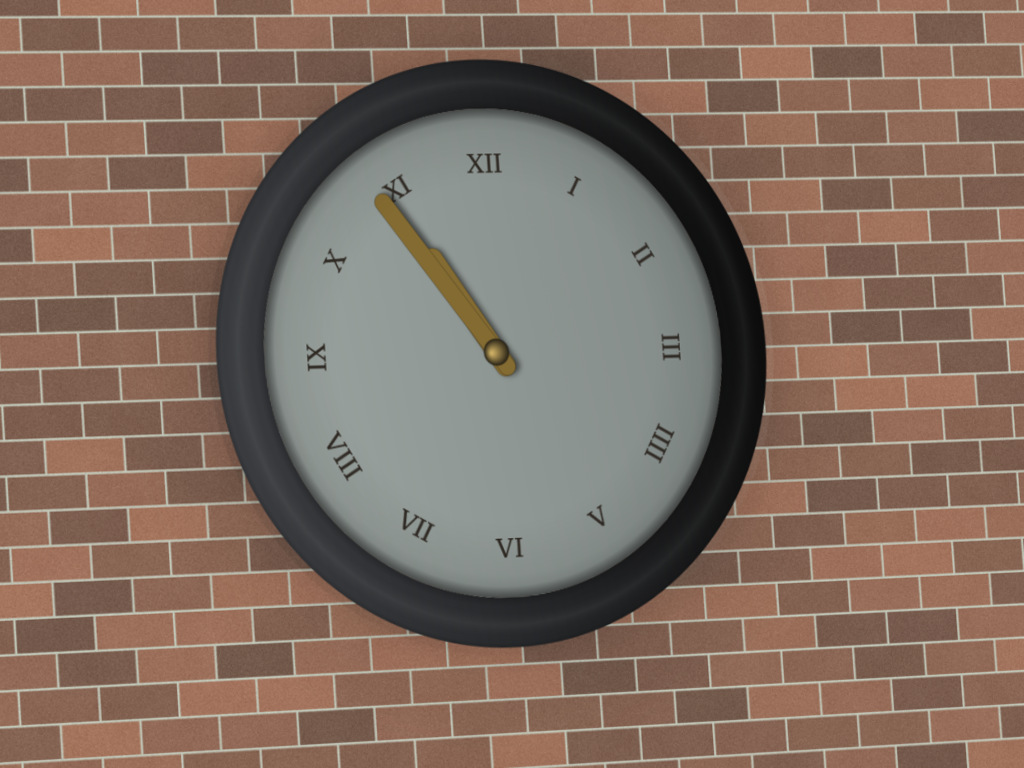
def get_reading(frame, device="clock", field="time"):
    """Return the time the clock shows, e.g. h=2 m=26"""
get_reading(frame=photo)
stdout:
h=10 m=54
